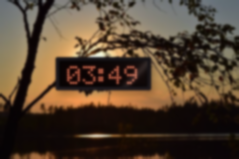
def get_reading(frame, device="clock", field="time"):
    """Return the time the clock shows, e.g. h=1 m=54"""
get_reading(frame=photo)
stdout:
h=3 m=49
